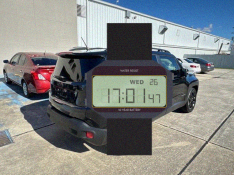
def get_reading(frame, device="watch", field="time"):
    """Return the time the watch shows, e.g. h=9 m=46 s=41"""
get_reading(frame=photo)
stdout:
h=17 m=1 s=47
